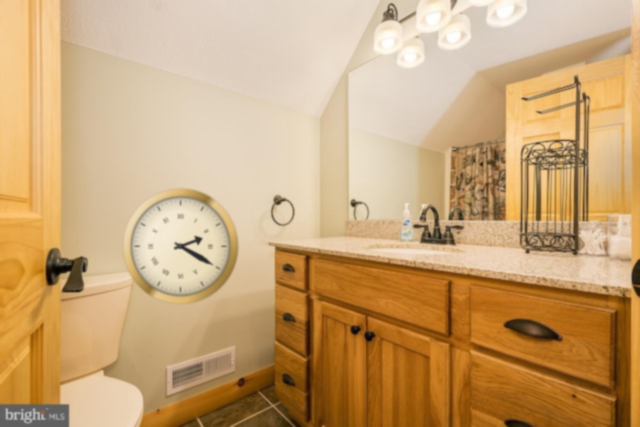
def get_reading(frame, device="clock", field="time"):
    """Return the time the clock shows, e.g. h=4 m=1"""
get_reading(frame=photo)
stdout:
h=2 m=20
